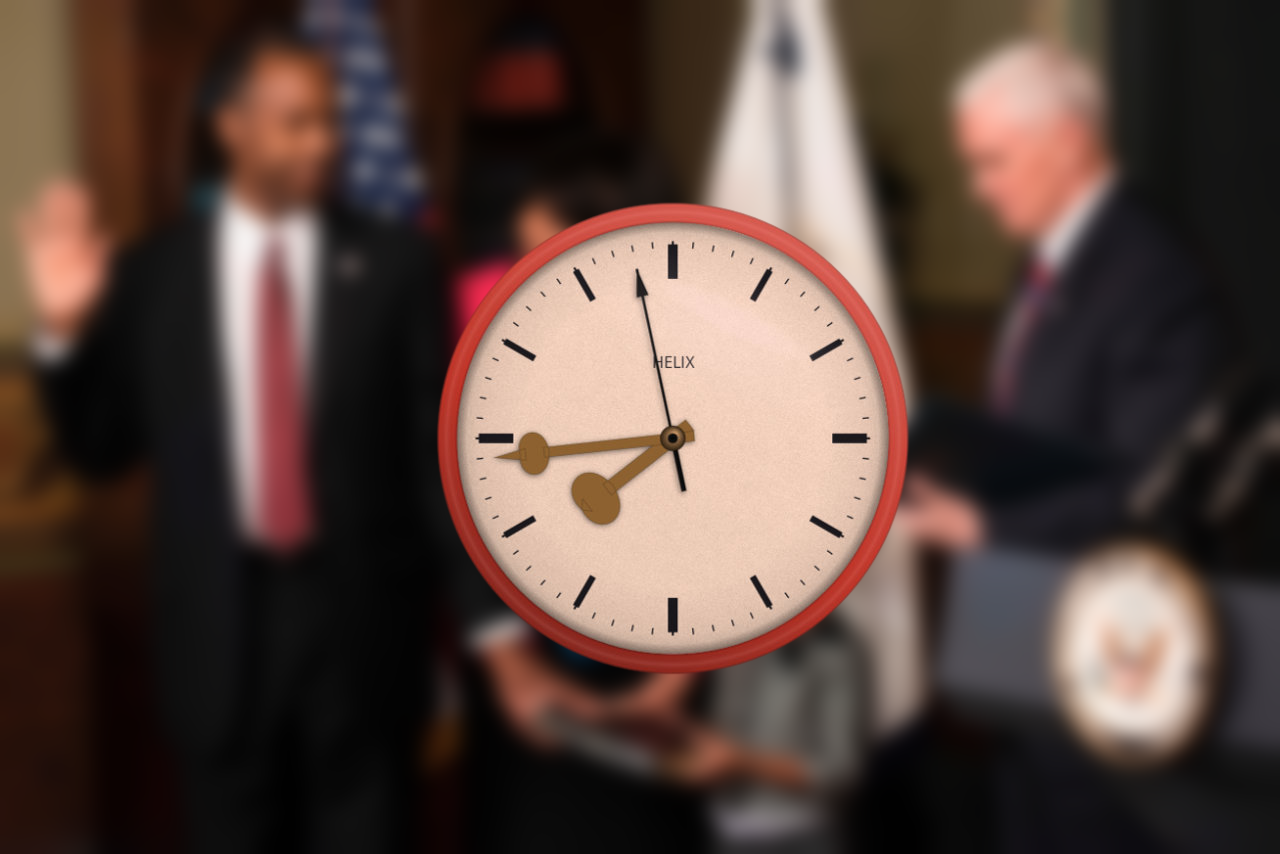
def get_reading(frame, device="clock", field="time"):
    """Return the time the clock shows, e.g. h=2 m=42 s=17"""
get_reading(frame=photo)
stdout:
h=7 m=43 s=58
